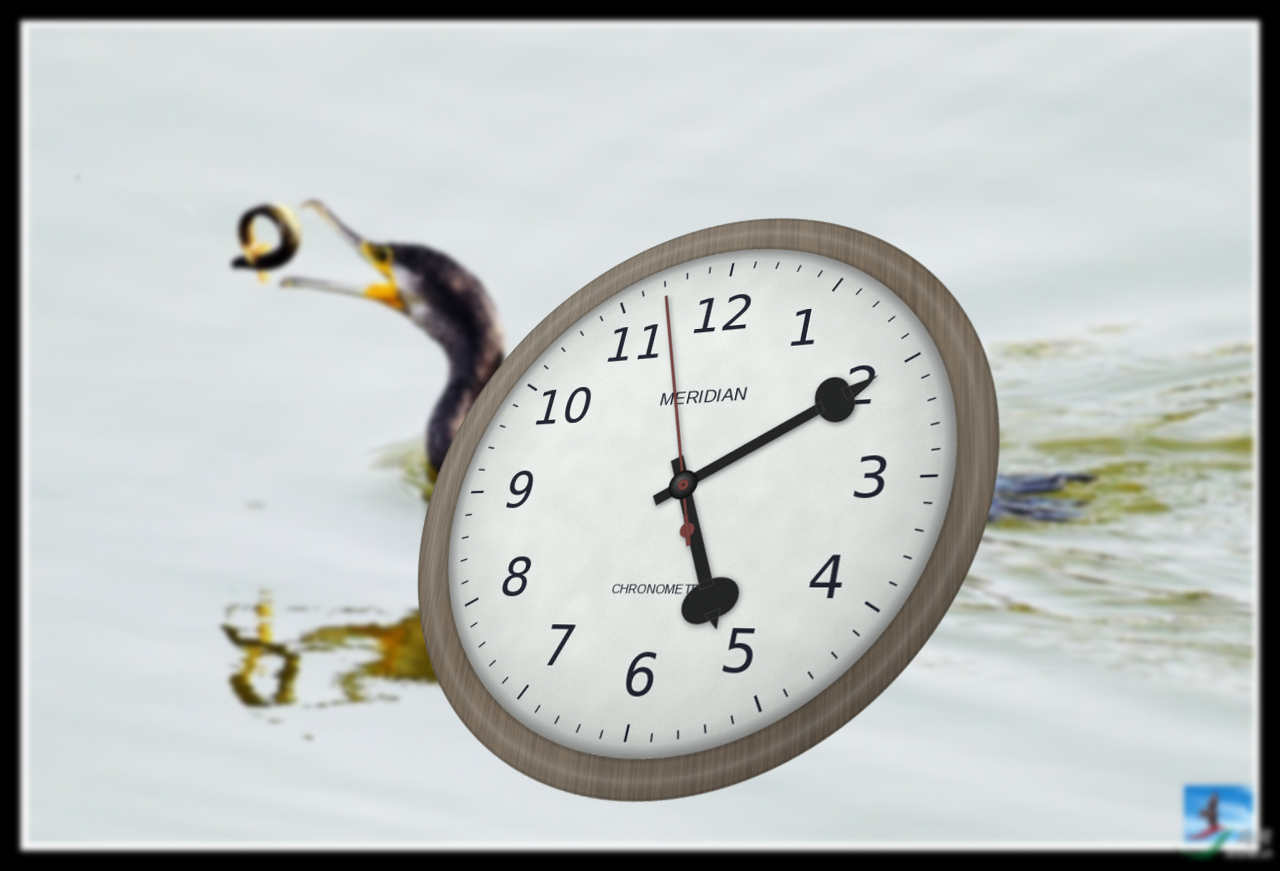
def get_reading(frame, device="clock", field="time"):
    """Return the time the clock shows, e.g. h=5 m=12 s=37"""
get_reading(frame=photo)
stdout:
h=5 m=9 s=57
